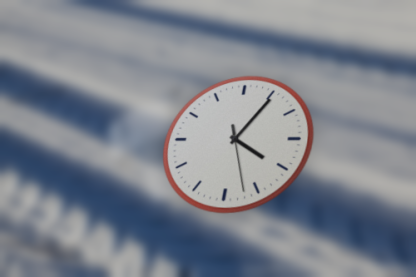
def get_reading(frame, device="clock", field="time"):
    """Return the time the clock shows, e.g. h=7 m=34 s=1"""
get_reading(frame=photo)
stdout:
h=4 m=5 s=27
